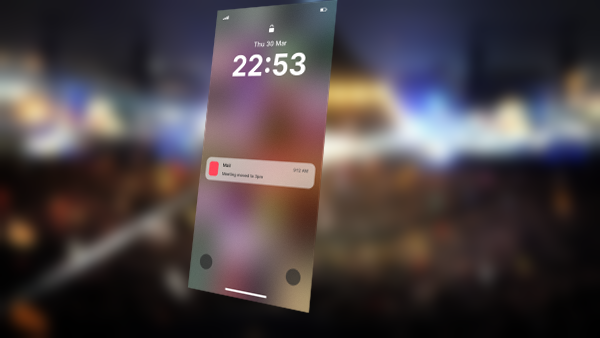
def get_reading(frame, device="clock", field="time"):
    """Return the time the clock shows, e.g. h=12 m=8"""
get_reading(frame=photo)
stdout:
h=22 m=53
